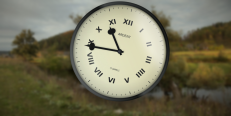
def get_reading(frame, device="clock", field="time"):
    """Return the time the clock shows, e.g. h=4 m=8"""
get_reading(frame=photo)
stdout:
h=10 m=44
